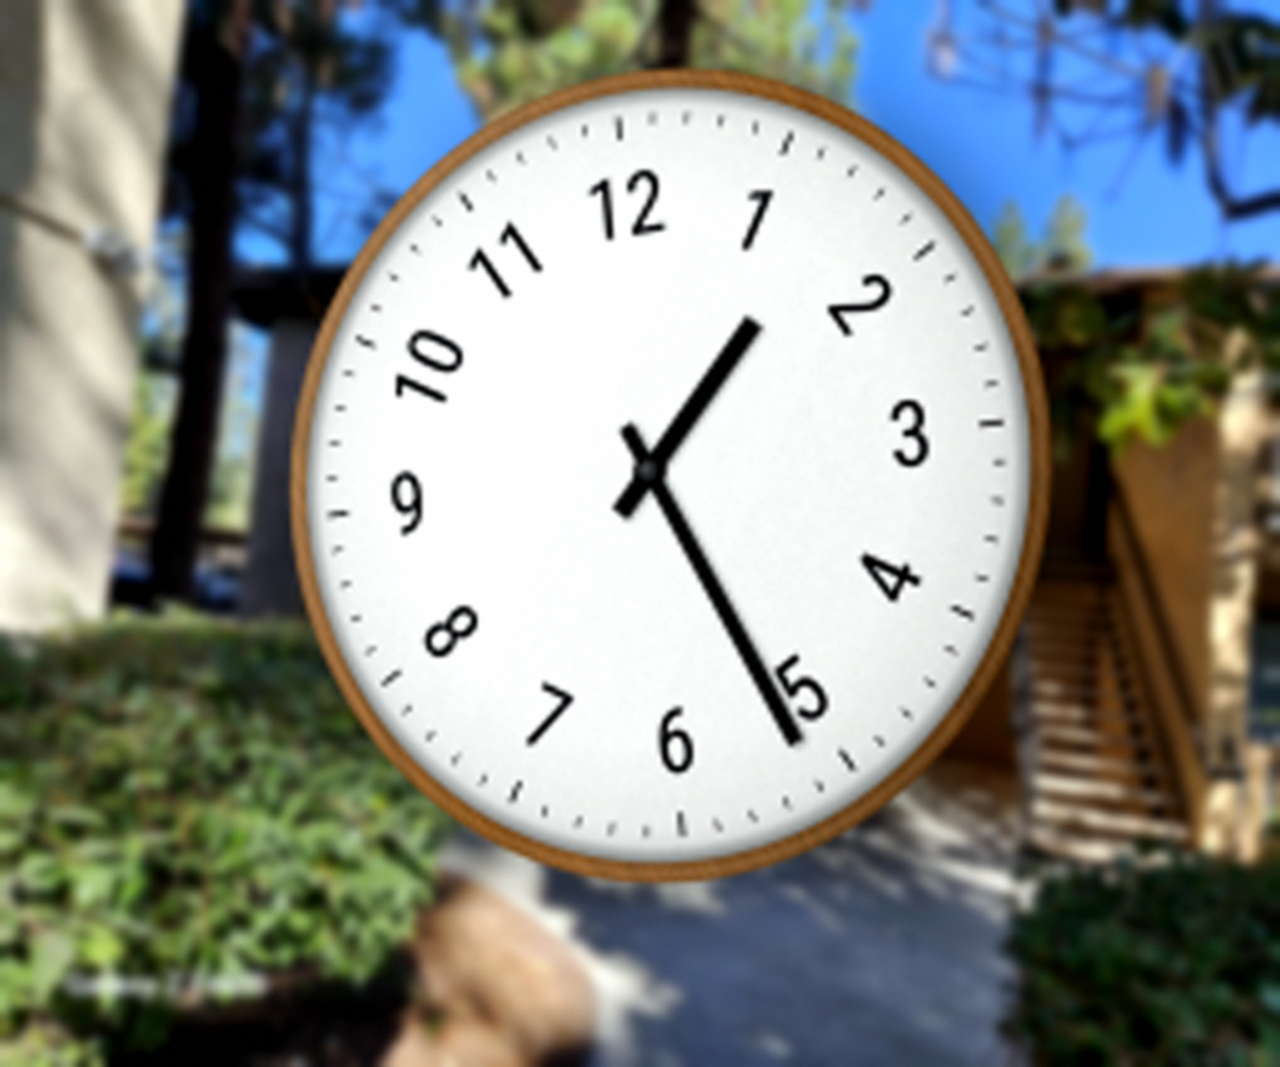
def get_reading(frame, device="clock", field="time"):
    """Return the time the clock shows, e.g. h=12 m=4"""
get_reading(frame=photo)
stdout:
h=1 m=26
